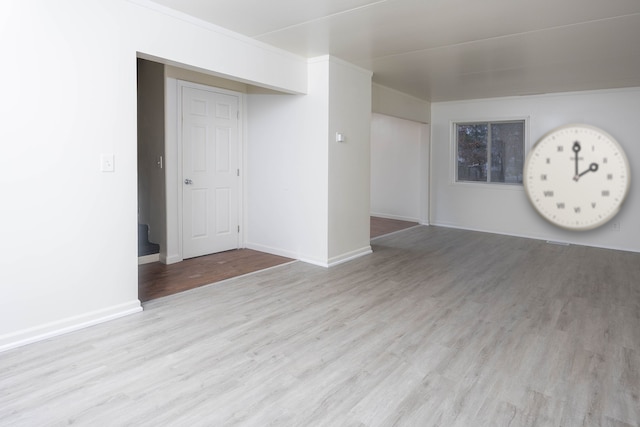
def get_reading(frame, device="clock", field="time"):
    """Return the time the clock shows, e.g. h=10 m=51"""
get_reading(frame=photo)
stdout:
h=2 m=0
